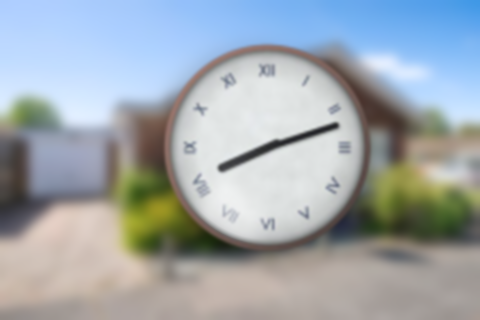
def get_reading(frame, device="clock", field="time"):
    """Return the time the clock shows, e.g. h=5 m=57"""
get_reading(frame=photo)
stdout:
h=8 m=12
